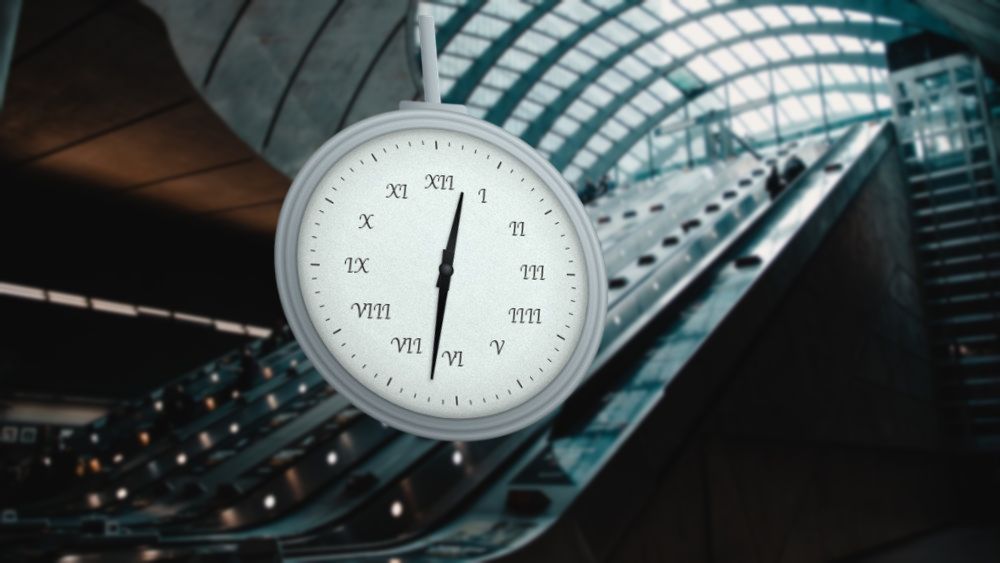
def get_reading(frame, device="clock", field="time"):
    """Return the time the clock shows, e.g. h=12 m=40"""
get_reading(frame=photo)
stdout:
h=12 m=32
